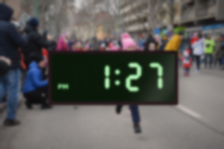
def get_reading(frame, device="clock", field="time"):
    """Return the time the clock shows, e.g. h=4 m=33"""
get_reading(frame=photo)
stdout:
h=1 m=27
